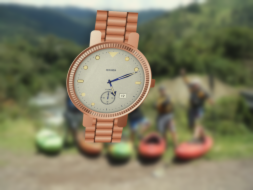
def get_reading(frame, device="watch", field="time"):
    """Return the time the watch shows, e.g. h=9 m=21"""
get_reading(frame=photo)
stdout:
h=5 m=11
